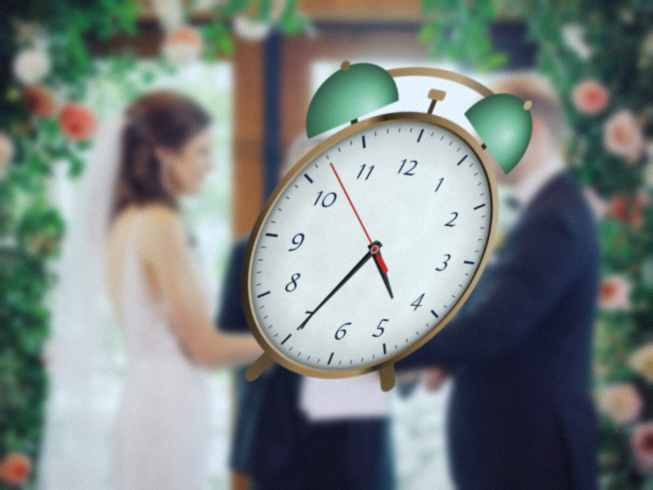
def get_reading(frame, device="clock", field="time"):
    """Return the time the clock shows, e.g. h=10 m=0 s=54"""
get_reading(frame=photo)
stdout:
h=4 m=34 s=52
